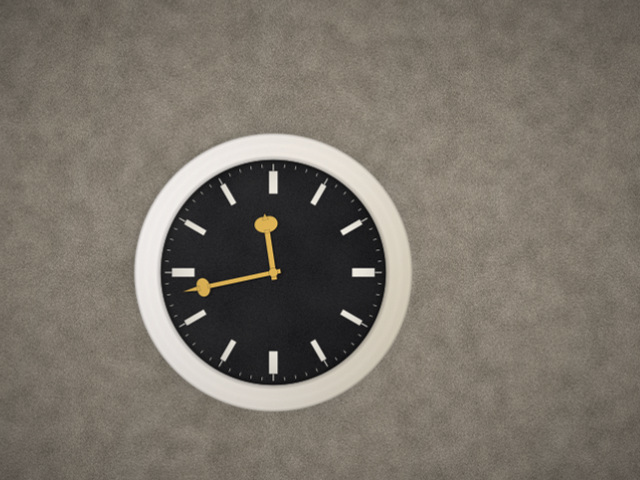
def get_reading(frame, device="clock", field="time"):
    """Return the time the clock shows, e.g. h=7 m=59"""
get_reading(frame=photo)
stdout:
h=11 m=43
